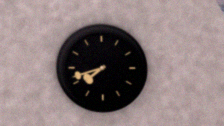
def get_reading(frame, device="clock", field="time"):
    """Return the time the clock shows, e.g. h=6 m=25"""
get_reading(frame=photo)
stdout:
h=7 m=42
